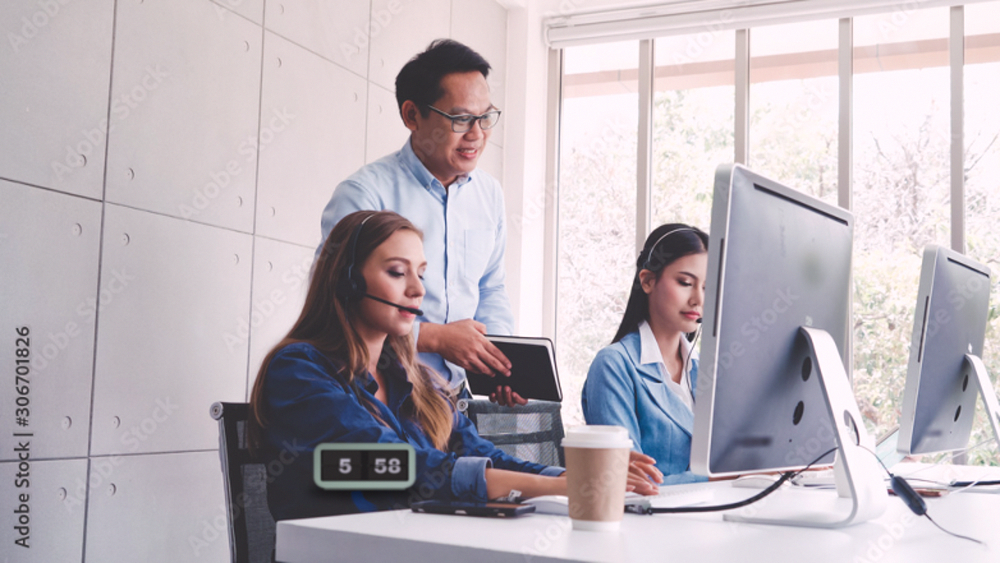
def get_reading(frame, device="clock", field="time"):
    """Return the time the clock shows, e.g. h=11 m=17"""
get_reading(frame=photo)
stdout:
h=5 m=58
